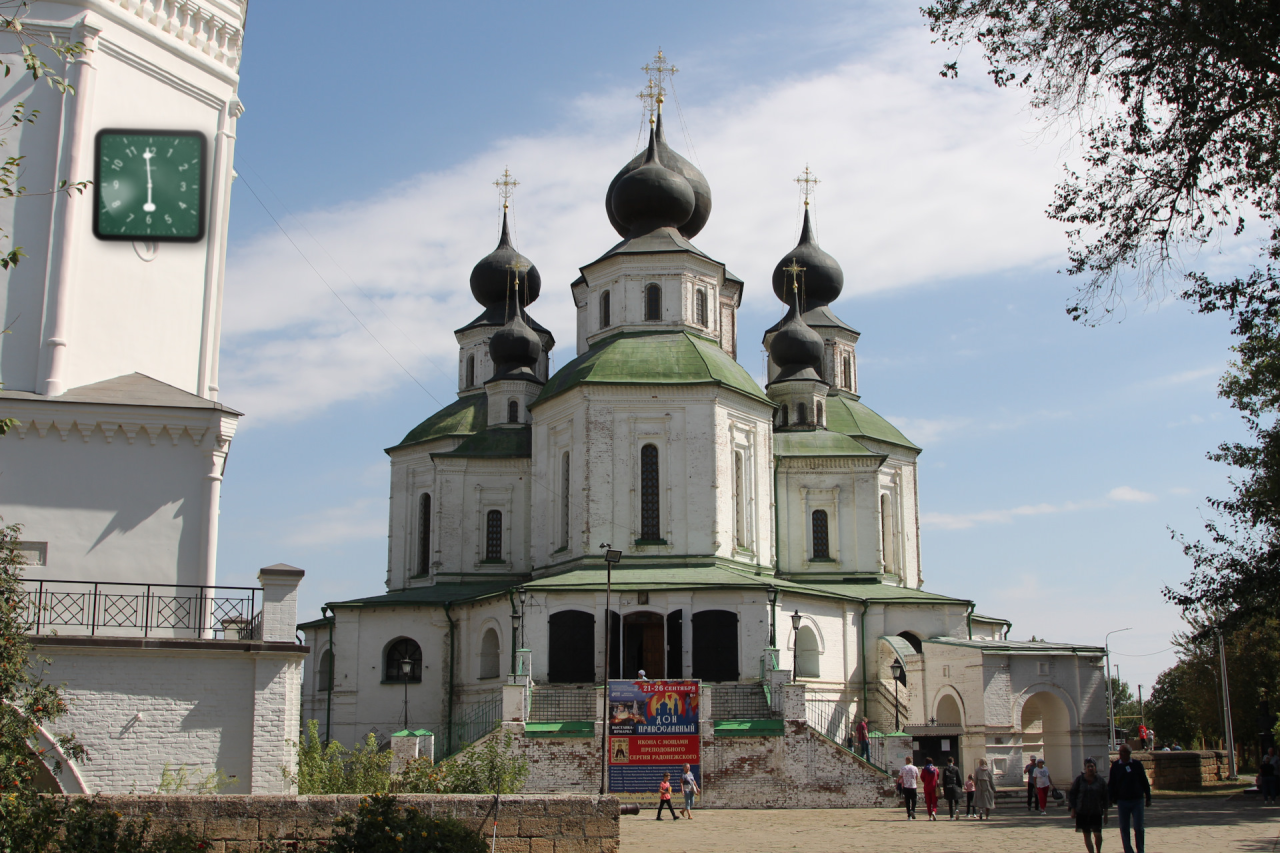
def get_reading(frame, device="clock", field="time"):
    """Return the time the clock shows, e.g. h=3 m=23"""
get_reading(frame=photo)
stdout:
h=5 m=59
